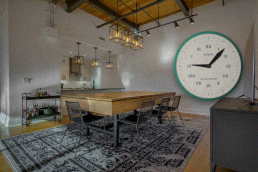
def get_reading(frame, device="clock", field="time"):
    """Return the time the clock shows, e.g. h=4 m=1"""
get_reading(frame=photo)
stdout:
h=9 m=7
